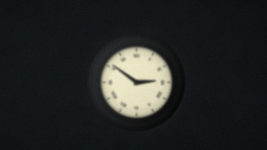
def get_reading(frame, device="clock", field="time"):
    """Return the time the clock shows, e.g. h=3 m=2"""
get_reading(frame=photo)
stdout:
h=2 m=51
